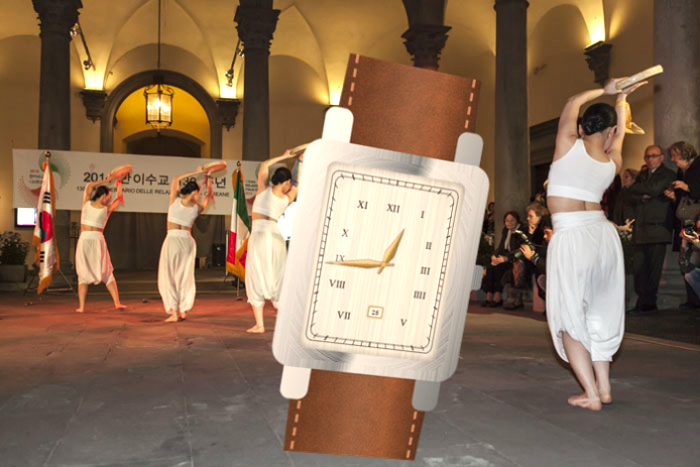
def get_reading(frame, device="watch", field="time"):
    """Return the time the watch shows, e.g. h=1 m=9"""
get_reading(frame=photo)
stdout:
h=12 m=44
